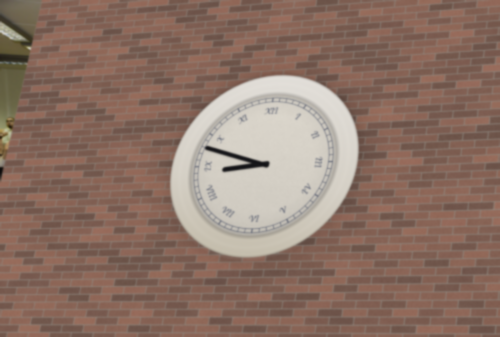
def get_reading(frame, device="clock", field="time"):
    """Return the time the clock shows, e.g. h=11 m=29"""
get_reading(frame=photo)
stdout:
h=8 m=48
